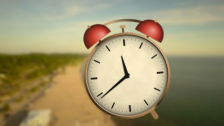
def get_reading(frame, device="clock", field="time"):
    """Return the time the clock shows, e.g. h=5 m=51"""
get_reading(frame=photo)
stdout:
h=11 m=39
